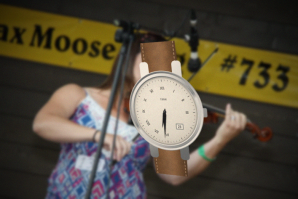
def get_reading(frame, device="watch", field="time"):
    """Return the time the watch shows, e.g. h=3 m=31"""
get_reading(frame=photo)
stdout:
h=6 m=31
